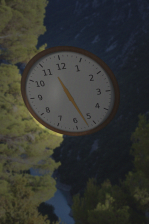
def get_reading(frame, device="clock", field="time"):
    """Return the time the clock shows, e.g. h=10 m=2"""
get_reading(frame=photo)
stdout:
h=11 m=27
